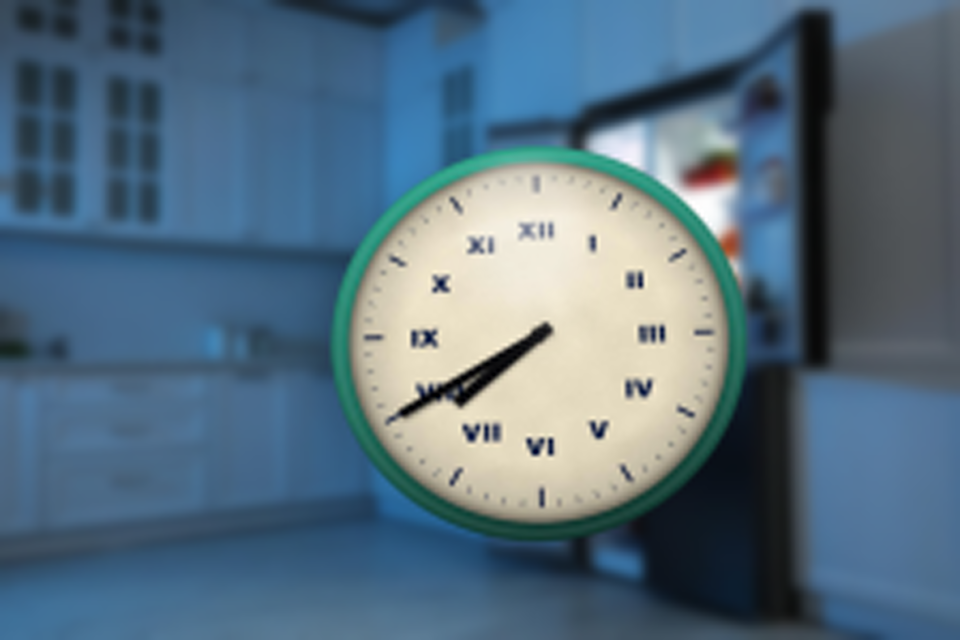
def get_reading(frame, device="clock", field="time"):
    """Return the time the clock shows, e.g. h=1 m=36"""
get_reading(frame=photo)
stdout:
h=7 m=40
